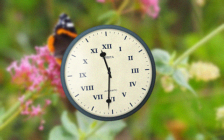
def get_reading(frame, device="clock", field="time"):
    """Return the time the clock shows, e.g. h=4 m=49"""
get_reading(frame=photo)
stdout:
h=11 m=31
